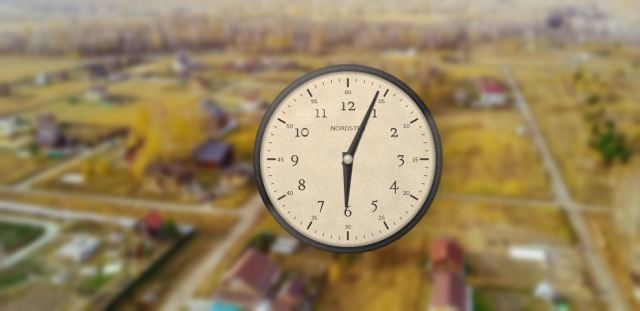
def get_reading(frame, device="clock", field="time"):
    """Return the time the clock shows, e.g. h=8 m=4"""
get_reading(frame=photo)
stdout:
h=6 m=4
